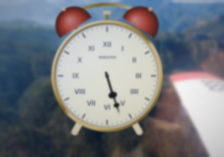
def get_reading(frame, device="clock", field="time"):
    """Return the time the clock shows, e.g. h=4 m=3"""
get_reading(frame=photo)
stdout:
h=5 m=27
